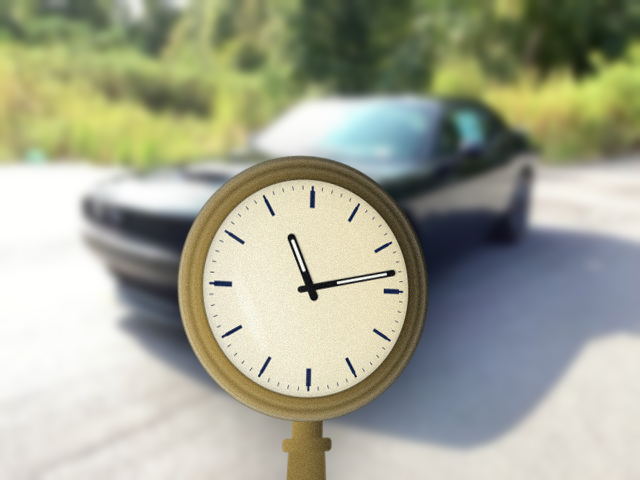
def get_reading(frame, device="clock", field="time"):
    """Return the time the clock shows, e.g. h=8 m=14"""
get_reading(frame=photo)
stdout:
h=11 m=13
